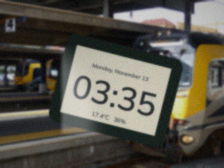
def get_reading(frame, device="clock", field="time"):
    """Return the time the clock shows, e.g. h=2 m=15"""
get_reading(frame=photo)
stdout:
h=3 m=35
